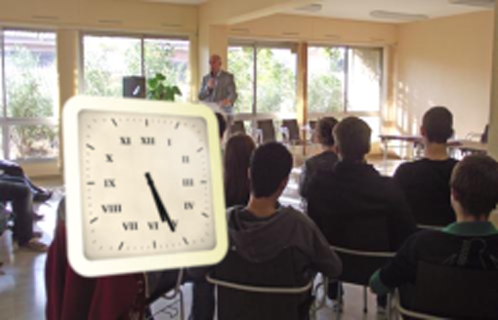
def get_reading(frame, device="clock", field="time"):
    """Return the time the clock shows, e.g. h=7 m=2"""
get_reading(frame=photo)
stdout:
h=5 m=26
